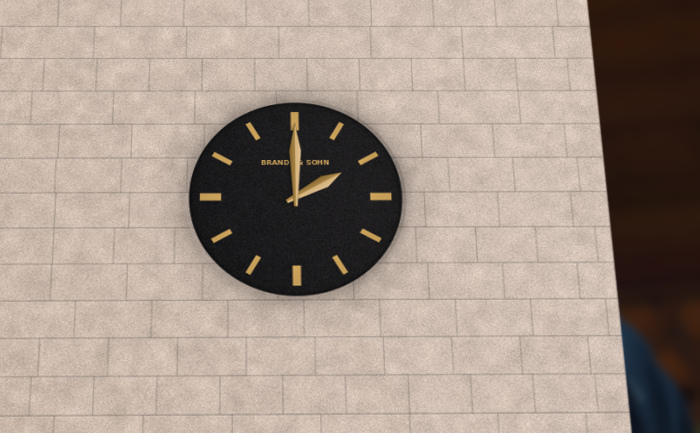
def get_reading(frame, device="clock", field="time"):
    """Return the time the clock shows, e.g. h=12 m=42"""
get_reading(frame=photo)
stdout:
h=2 m=0
